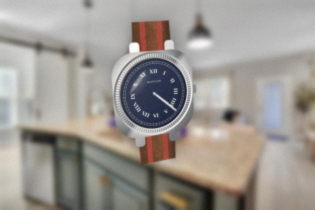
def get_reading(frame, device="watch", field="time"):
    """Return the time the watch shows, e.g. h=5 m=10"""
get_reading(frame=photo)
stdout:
h=4 m=22
